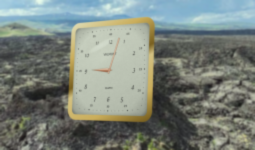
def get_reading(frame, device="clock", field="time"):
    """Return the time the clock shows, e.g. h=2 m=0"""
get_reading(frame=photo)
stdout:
h=9 m=3
